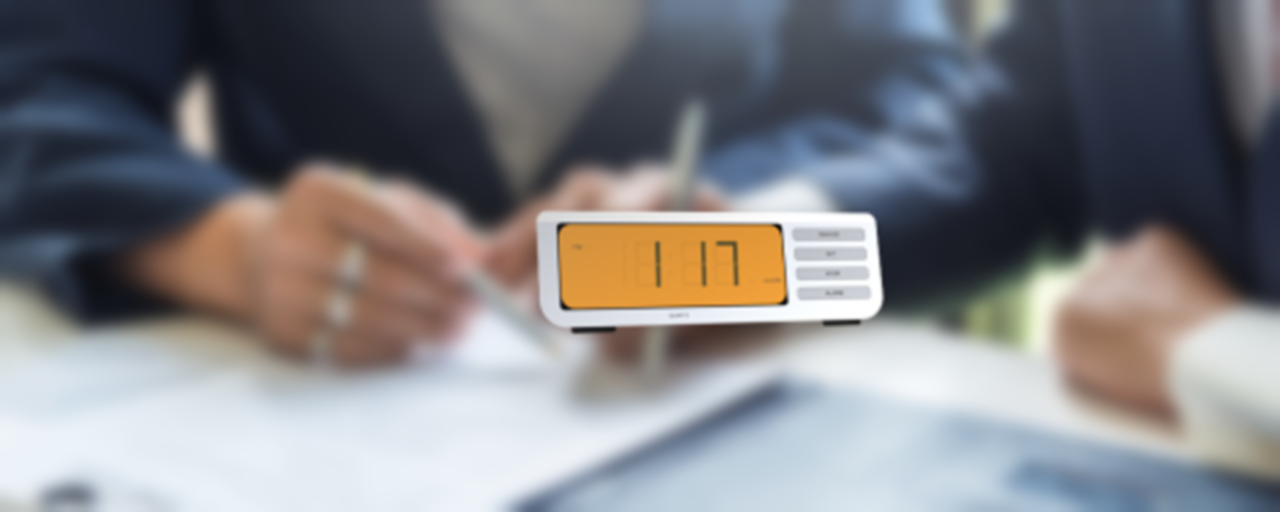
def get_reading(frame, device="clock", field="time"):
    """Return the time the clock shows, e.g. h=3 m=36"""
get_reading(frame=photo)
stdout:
h=1 m=17
